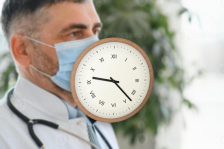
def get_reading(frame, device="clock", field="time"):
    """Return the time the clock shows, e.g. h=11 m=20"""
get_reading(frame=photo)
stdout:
h=9 m=23
